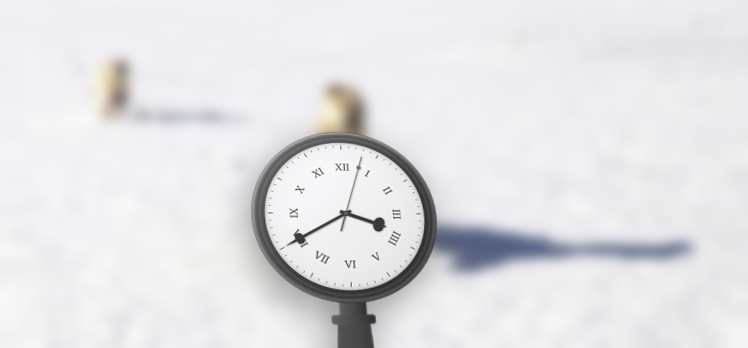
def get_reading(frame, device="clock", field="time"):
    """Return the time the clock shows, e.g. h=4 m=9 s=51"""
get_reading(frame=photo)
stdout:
h=3 m=40 s=3
